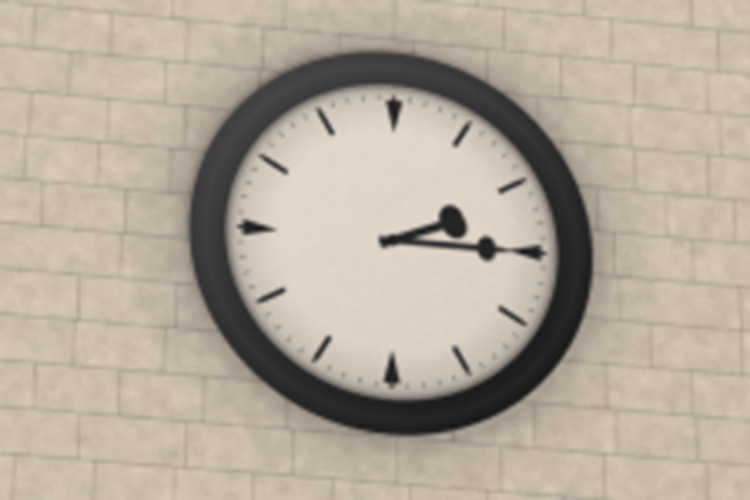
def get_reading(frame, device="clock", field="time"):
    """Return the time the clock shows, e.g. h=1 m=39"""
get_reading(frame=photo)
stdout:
h=2 m=15
